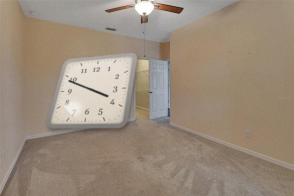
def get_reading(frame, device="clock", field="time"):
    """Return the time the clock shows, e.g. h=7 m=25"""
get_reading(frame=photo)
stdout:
h=3 m=49
